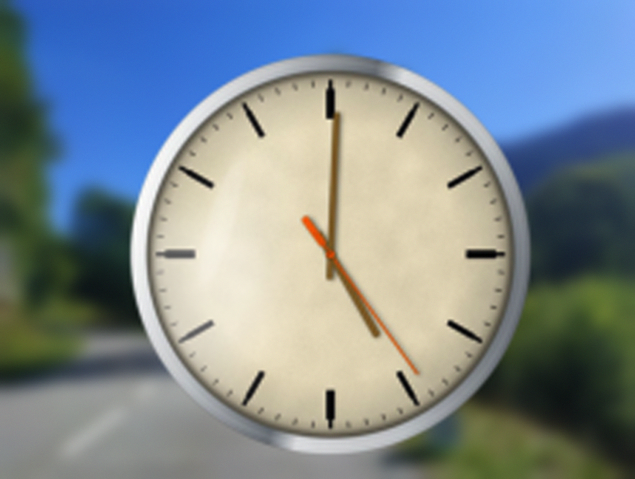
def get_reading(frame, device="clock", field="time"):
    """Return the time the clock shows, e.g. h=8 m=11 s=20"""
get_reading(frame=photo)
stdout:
h=5 m=0 s=24
